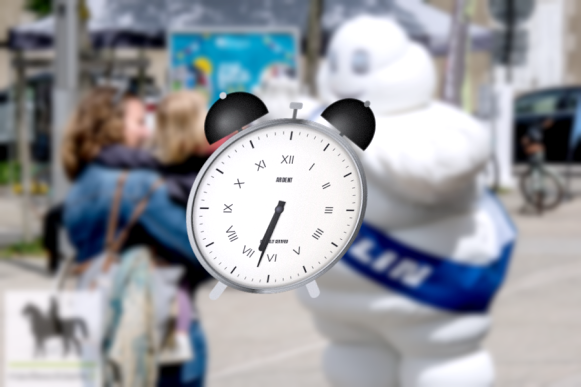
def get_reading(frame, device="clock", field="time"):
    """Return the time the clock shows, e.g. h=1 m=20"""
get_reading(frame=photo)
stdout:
h=6 m=32
